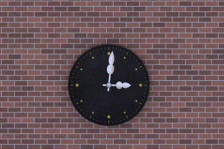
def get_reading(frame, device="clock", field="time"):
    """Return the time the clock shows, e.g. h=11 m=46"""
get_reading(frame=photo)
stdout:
h=3 m=1
